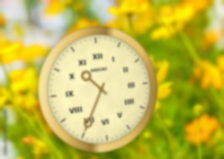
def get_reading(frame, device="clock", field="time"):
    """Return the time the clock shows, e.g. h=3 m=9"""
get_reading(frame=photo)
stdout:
h=10 m=35
